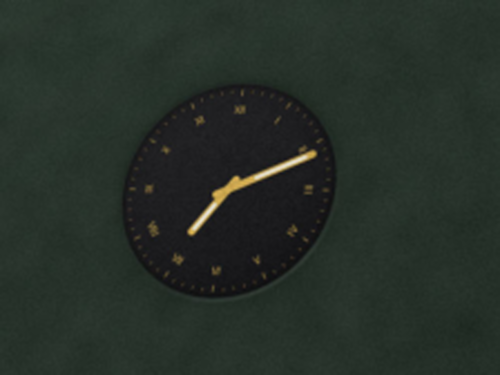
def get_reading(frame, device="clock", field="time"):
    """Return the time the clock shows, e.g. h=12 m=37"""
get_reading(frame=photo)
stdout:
h=7 m=11
